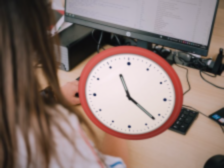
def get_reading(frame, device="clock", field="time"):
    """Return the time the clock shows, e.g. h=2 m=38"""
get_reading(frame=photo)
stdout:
h=11 m=22
